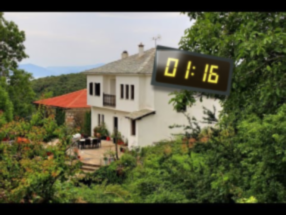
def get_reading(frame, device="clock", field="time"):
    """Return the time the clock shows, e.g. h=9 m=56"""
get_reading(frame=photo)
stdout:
h=1 m=16
